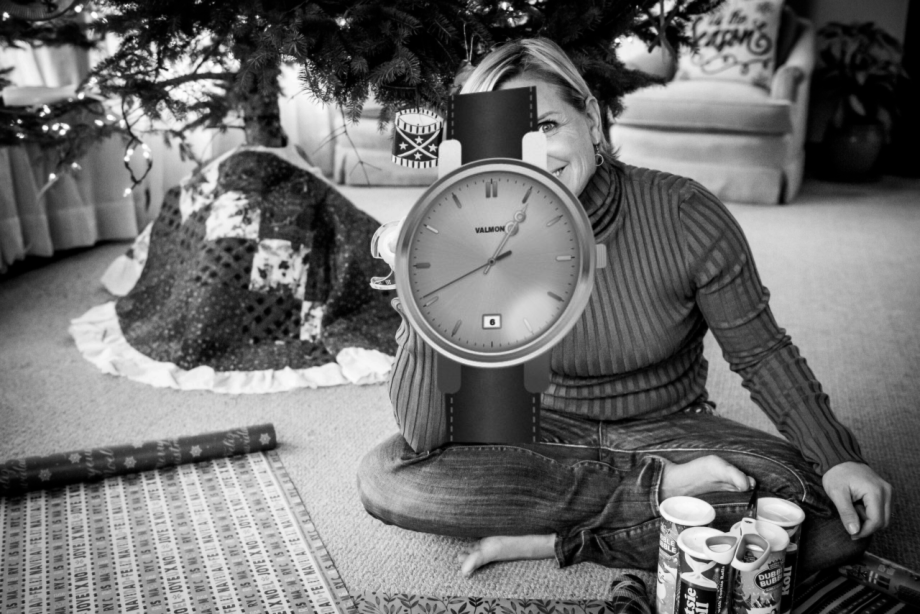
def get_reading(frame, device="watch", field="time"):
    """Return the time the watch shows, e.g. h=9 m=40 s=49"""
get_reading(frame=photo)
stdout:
h=1 m=5 s=41
